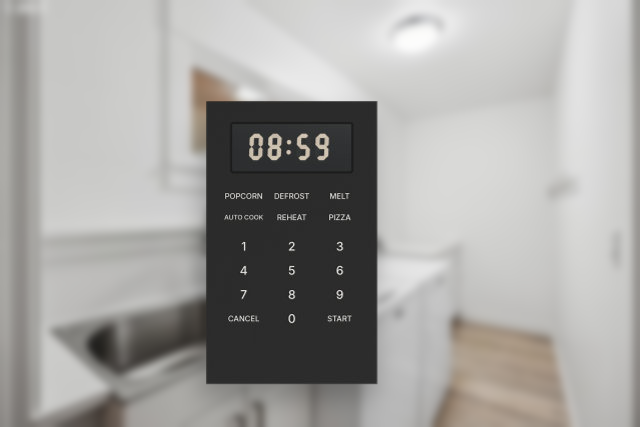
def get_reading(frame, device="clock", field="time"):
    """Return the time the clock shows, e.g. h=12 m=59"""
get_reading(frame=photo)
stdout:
h=8 m=59
